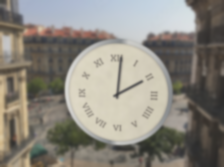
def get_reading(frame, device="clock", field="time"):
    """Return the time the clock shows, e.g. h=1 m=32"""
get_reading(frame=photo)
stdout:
h=2 m=1
